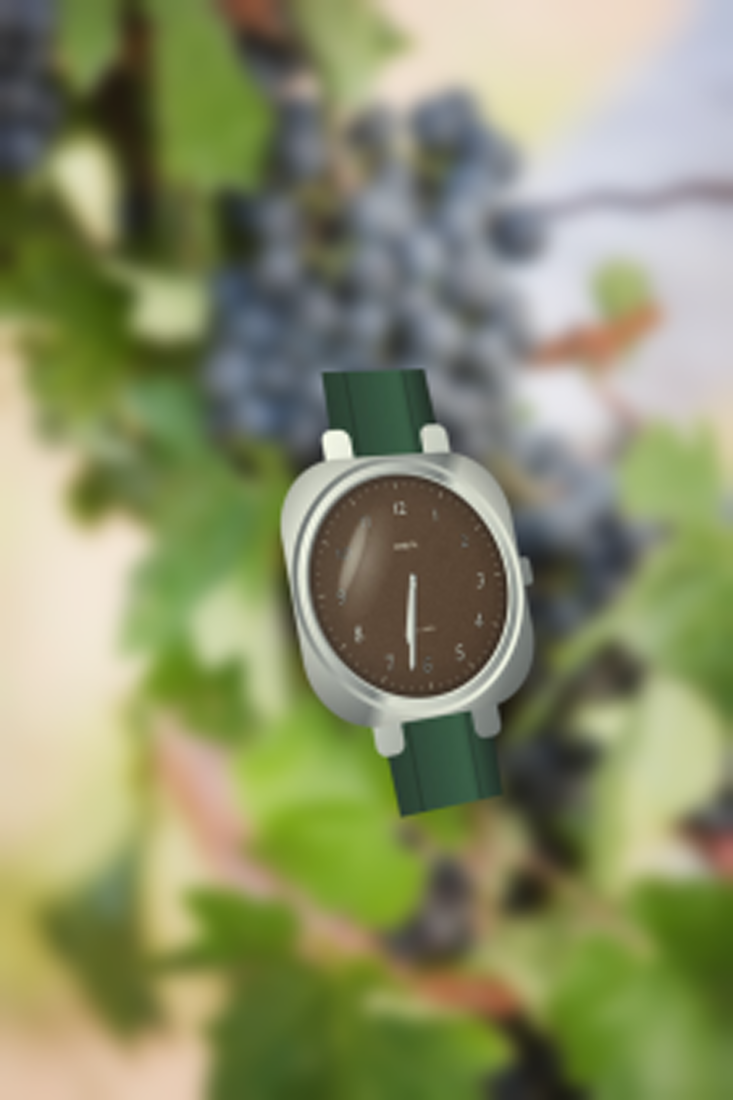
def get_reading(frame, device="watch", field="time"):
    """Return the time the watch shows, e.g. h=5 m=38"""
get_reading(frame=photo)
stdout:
h=6 m=32
